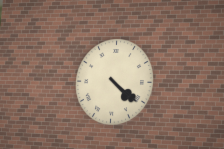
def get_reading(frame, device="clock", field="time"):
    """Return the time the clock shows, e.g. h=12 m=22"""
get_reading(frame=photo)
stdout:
h=4 m=21
